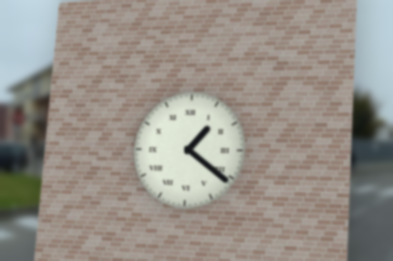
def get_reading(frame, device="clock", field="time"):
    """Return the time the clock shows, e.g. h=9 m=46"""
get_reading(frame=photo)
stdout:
h=1 m=21
